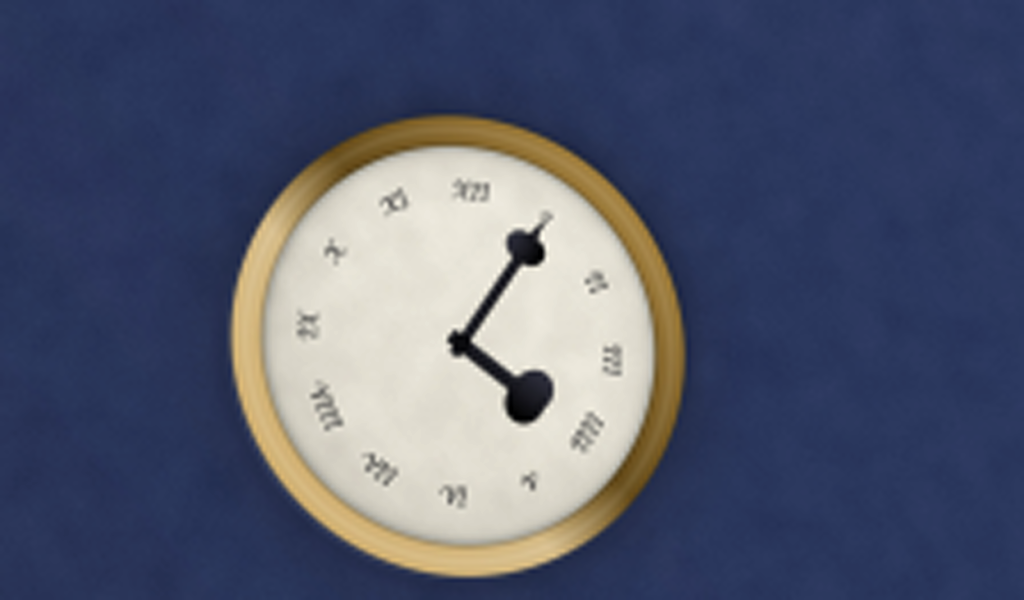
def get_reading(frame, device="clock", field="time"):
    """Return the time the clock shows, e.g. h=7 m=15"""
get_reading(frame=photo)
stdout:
h=4 m=5
